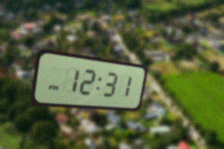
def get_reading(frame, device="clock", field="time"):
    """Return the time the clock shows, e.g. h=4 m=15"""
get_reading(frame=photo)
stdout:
h=12 m=31
